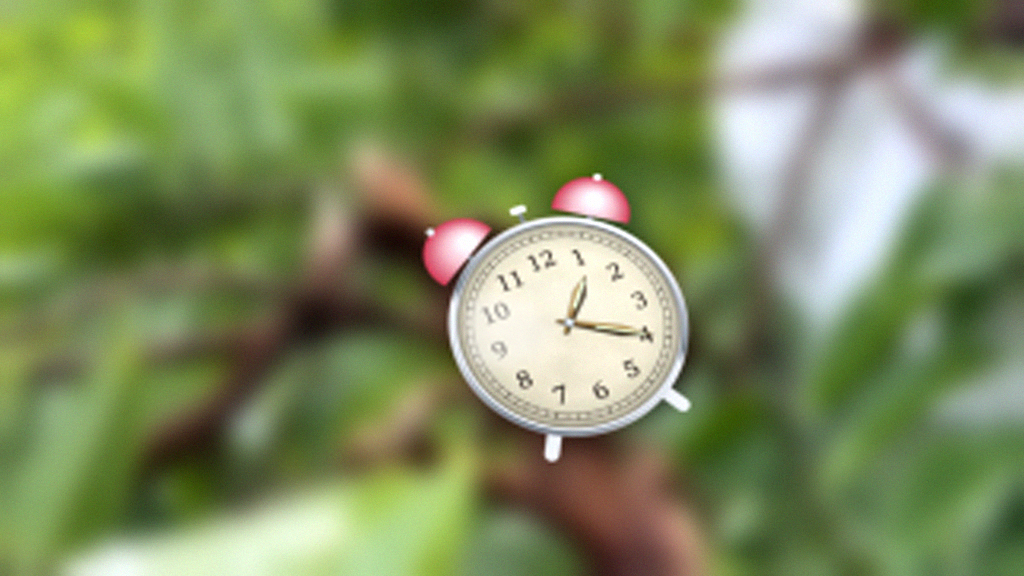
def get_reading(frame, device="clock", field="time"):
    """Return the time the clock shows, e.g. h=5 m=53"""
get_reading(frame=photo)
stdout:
h=1 m=20
